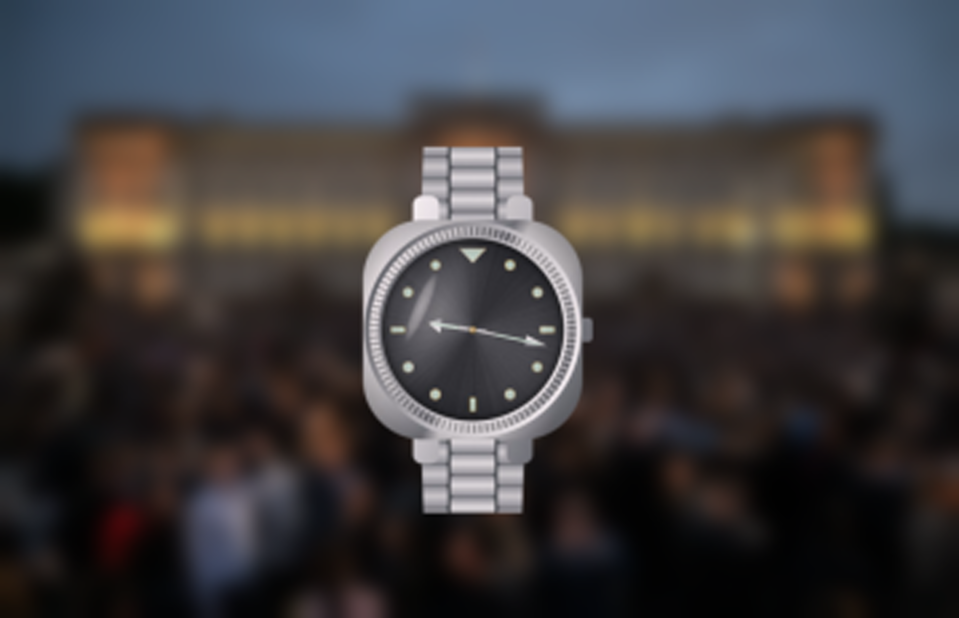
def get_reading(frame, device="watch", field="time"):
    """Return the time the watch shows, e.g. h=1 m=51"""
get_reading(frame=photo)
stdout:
h=9 m=17
